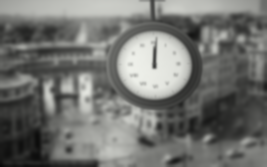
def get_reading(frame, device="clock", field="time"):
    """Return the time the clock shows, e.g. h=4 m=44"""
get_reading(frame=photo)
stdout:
h=12 m=1
